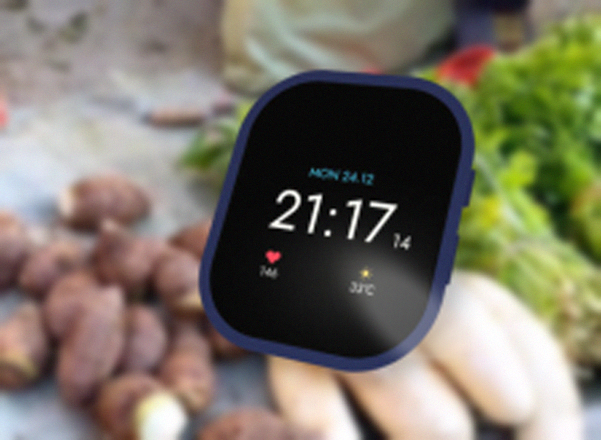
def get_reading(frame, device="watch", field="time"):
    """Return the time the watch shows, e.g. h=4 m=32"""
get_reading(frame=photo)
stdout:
h=21 m=17
